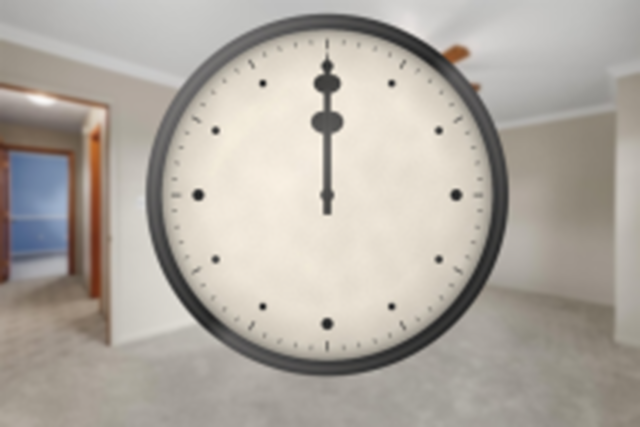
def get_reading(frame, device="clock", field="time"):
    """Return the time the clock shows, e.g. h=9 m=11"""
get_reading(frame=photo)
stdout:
h=12 m=0
